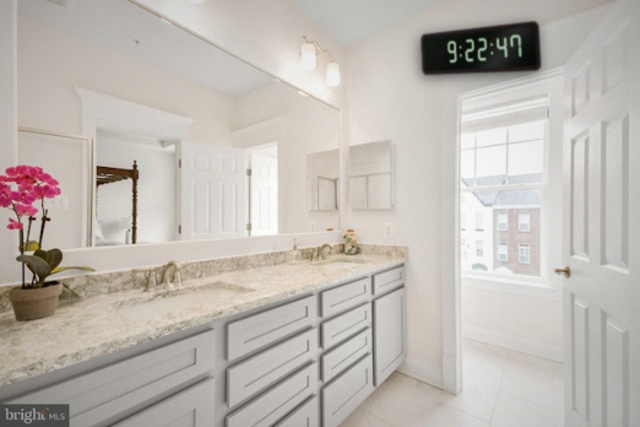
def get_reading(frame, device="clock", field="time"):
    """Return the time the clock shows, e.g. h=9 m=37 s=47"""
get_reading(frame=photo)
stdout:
h=9 m=22 s=47
